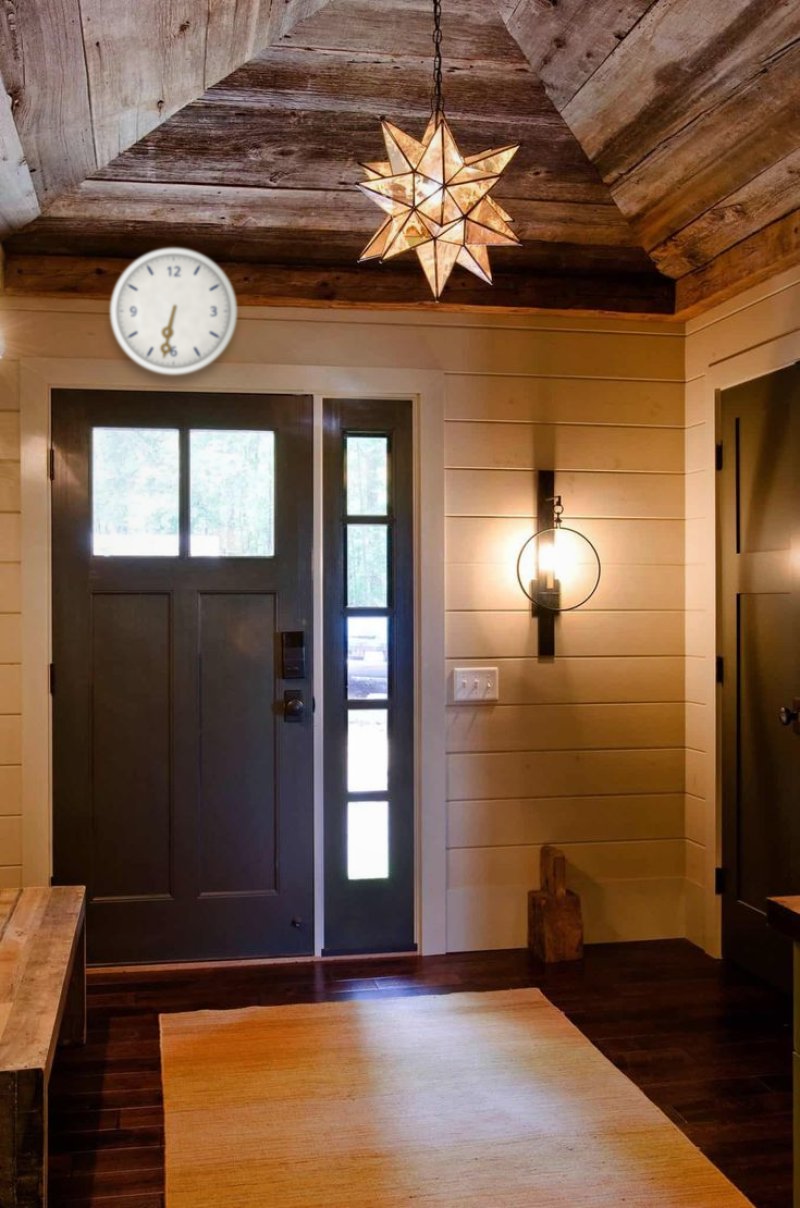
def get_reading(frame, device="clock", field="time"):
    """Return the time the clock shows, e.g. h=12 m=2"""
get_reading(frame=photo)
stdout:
h=6 m=32
